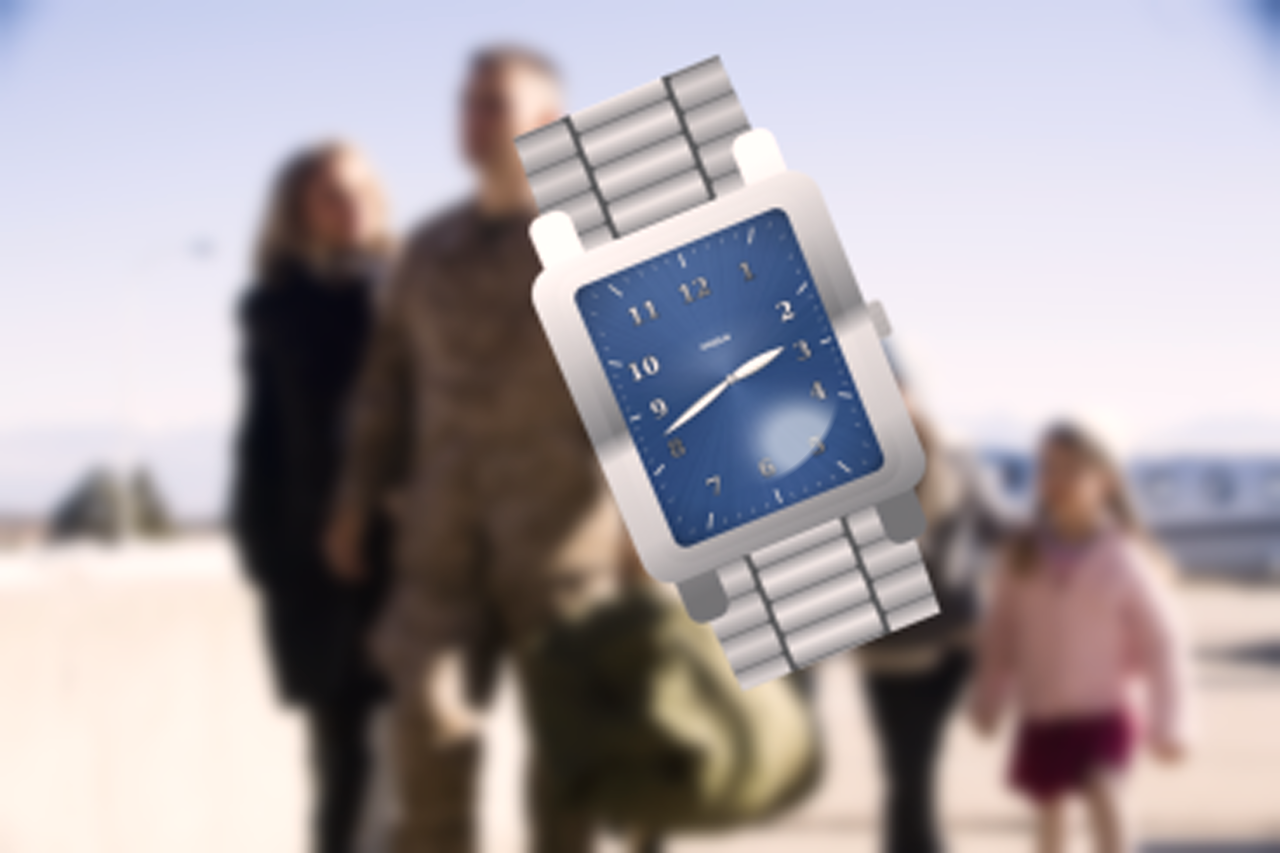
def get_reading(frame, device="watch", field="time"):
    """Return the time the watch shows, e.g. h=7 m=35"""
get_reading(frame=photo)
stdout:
h=2 m=42
